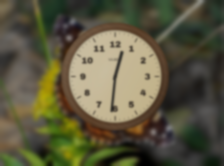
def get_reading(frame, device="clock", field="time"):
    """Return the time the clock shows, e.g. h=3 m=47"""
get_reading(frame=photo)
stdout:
h=12 m=31
